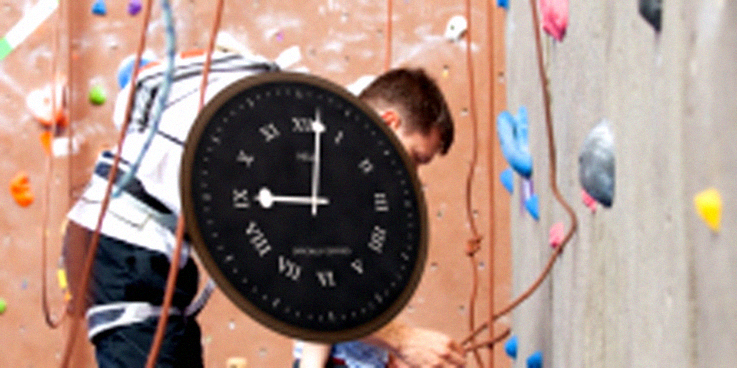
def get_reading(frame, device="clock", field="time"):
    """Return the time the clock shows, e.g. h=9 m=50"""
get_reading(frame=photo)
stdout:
h=9 m=2
